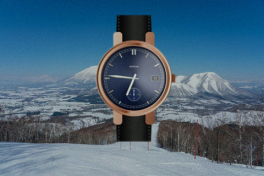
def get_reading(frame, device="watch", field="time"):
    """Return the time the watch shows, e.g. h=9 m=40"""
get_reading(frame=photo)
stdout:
h=6 m=46
